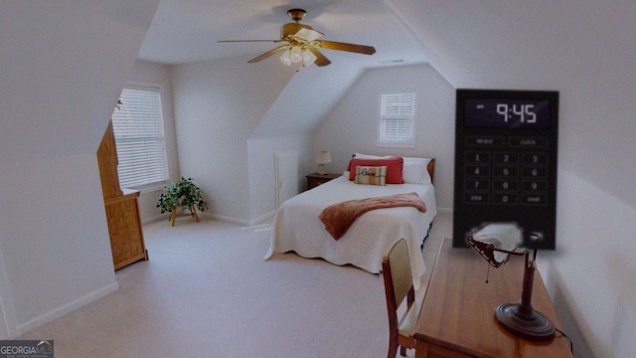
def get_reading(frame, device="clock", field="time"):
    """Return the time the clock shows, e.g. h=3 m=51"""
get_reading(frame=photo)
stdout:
h=9 m=45
